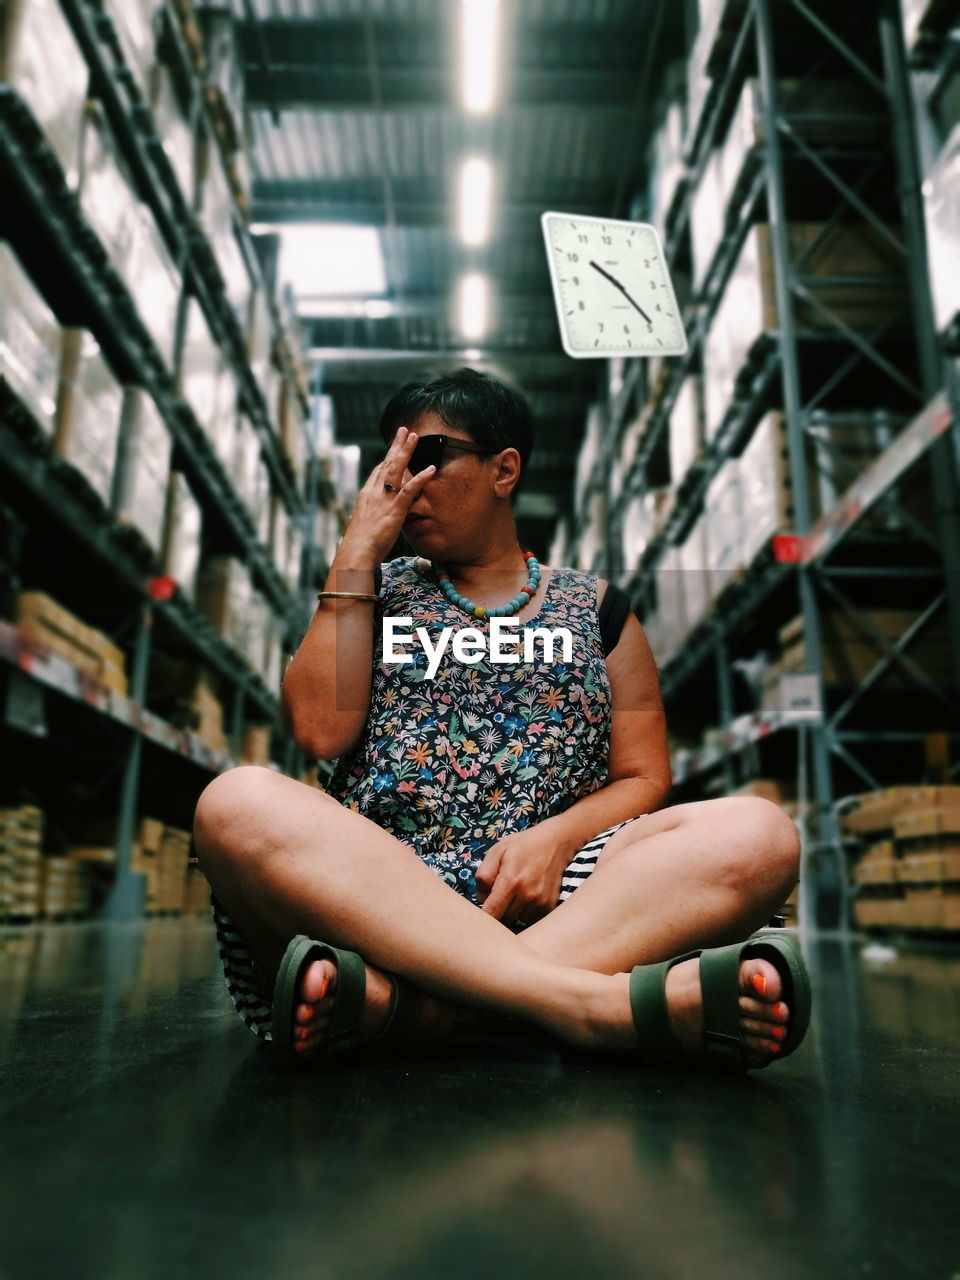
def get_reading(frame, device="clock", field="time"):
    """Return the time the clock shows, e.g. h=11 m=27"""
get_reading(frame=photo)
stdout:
h=10 m=24
